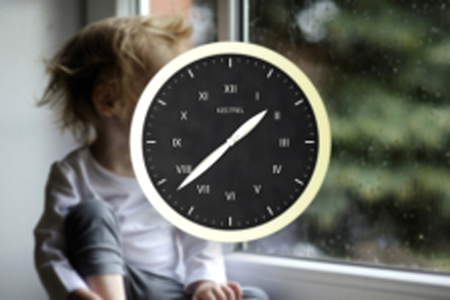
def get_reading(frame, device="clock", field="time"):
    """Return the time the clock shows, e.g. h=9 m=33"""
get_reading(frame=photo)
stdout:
h=1 m=38
